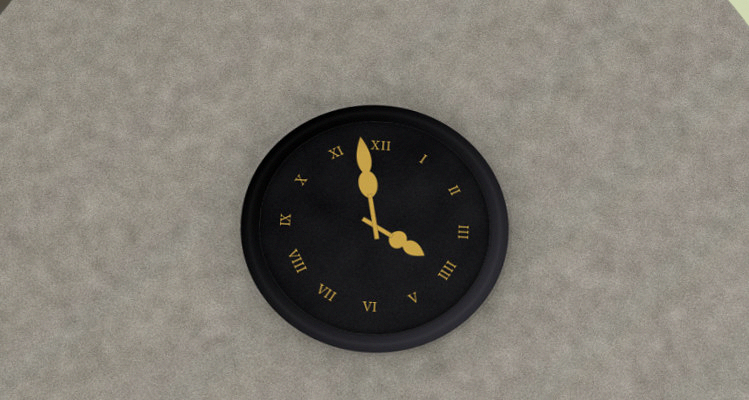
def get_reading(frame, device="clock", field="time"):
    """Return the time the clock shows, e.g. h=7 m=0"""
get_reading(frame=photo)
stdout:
h=3 m=58
